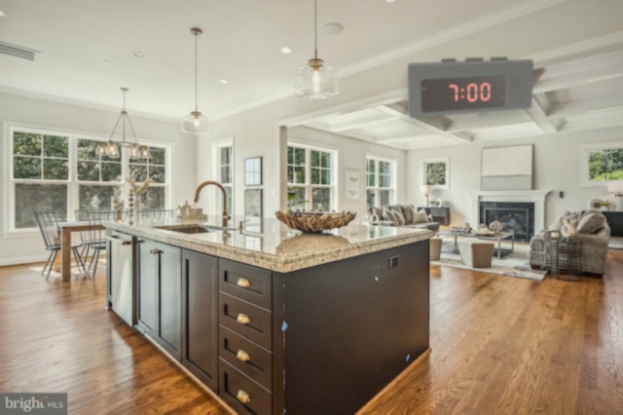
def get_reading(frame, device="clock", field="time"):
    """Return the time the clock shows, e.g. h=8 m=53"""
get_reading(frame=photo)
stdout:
h=7 m=0
